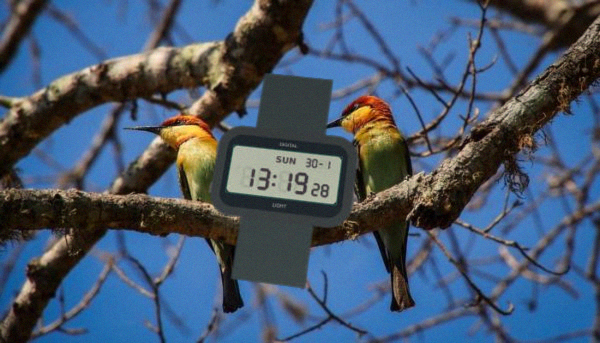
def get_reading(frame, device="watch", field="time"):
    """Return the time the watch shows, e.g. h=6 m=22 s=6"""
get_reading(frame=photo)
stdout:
h=13 m=19 s=28
